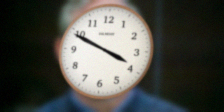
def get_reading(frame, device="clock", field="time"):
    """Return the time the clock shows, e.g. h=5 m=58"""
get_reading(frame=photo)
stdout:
h=3 m=49
